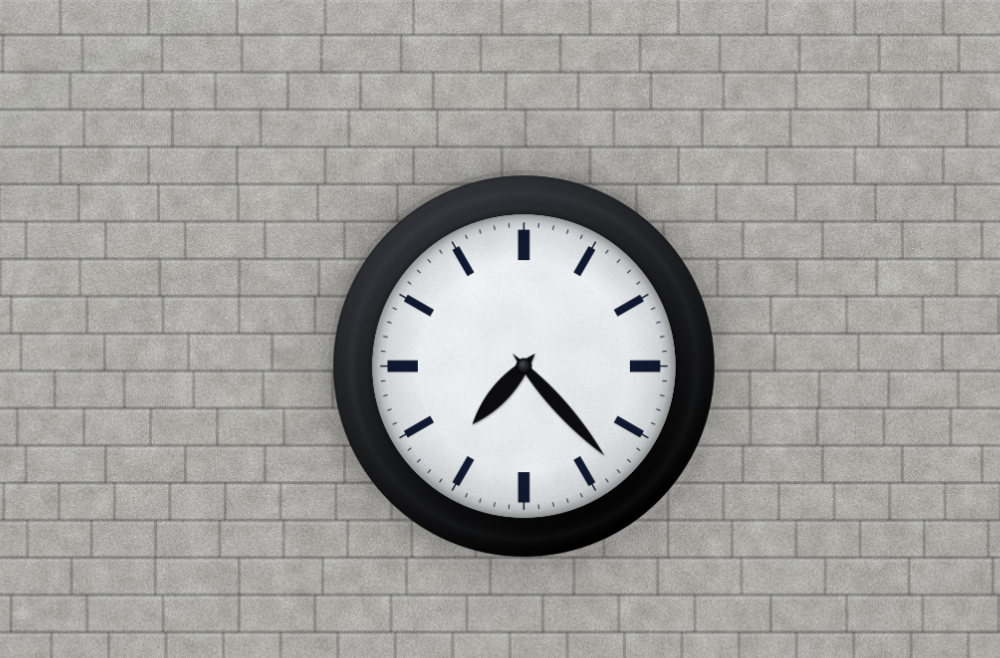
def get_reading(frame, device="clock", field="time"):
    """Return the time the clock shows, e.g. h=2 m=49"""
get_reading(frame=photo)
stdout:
h=7 m=23
